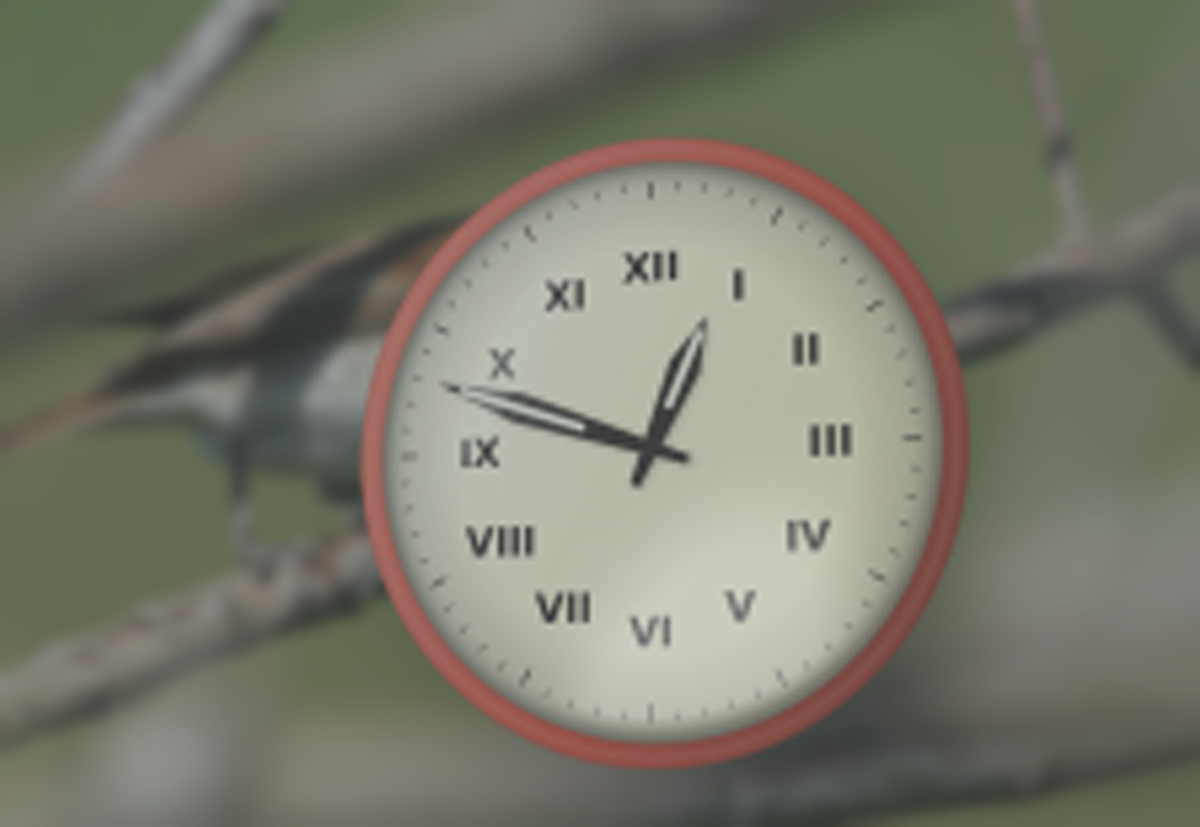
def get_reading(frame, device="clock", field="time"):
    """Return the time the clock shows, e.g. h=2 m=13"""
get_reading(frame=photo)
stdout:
h=12 m=48
